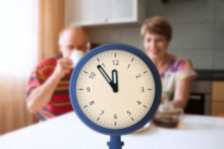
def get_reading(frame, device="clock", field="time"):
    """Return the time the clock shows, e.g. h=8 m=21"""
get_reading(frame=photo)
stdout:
h=11 m=54
